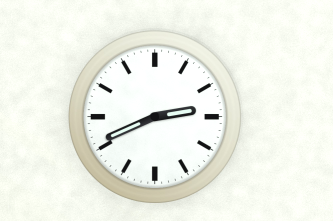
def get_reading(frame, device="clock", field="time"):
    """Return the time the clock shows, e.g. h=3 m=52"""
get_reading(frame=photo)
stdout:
h=2 m=41
